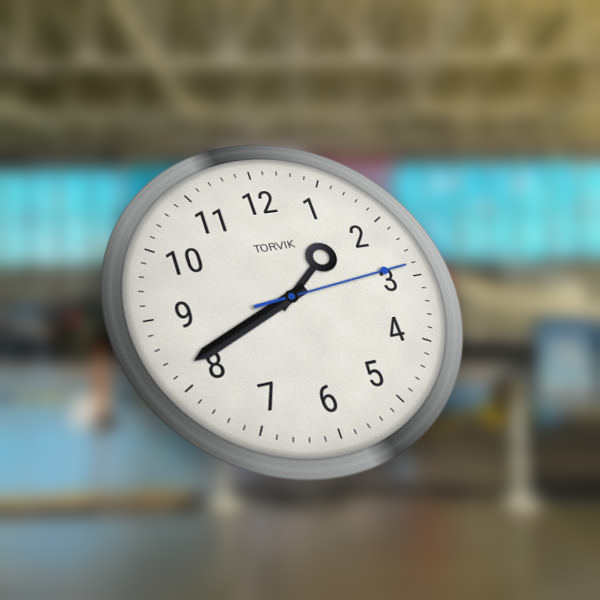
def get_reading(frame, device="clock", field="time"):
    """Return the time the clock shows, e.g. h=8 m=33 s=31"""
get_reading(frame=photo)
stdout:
h=1 m=41 s=14
